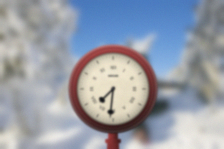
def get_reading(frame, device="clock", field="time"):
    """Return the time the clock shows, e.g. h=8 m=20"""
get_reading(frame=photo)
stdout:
h=7 m=31
